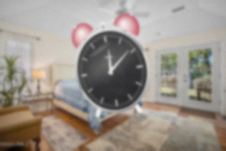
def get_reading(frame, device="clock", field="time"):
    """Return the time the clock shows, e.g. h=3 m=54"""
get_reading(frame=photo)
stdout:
h=12 m=9
